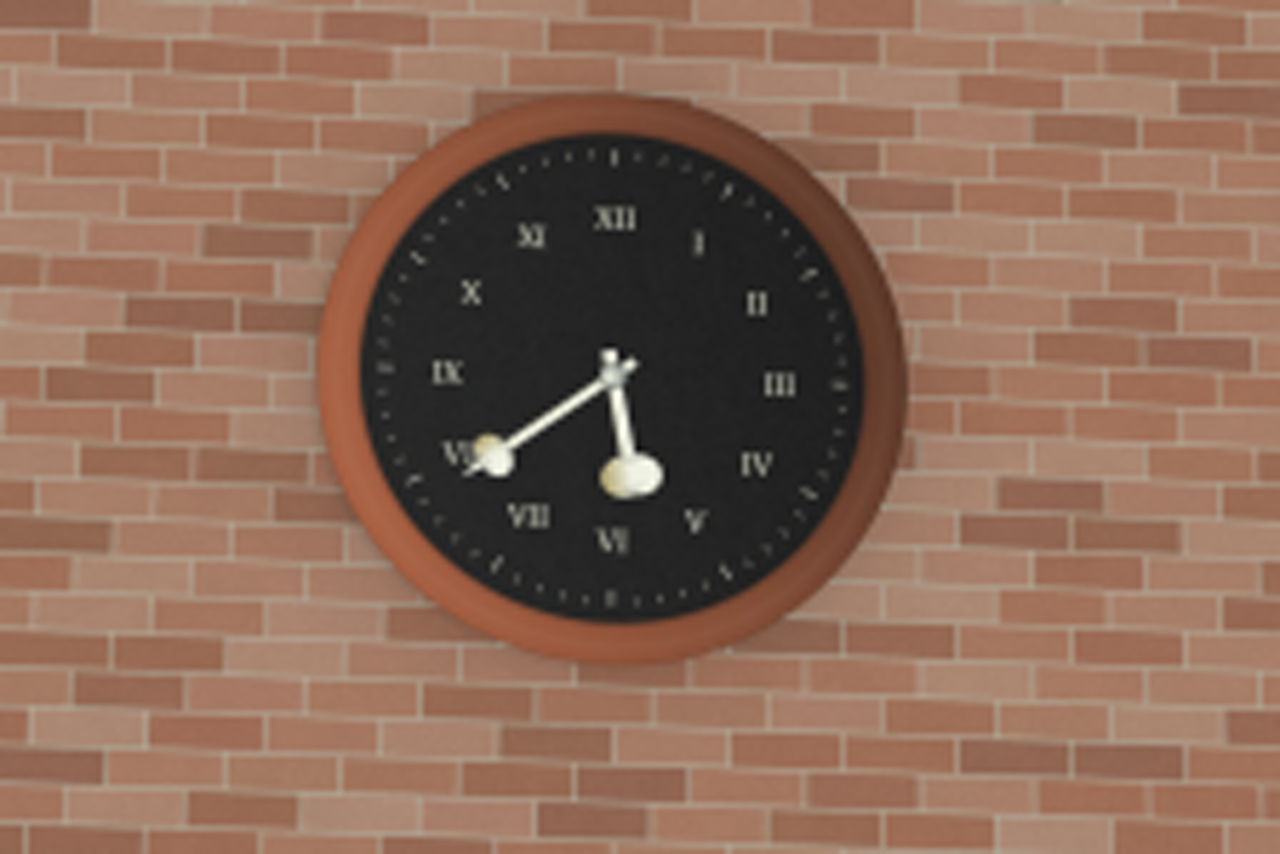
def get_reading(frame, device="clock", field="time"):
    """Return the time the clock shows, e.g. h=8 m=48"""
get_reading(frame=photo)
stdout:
h=5 m=39
